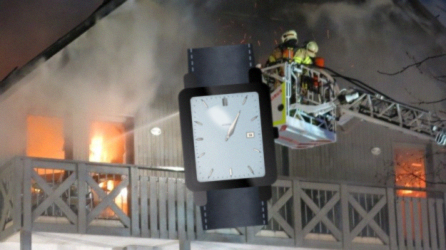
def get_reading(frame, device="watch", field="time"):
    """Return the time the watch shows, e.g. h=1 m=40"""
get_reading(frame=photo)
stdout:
h=1 m=5
